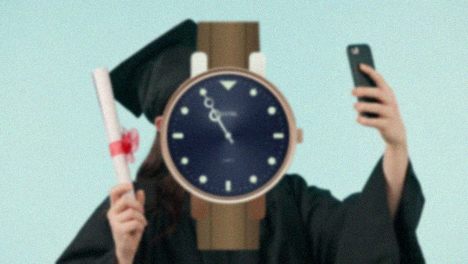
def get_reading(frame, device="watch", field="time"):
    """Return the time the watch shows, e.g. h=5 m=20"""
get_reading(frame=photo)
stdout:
h=10 m=55
